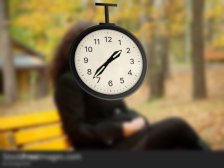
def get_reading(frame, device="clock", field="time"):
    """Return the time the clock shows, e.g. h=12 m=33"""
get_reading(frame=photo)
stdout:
h=1 m=37
